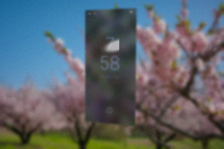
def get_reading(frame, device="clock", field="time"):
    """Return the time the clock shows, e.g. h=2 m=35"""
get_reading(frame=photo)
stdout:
h=7 m=58
